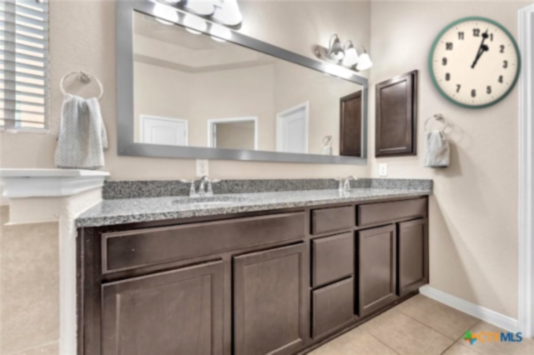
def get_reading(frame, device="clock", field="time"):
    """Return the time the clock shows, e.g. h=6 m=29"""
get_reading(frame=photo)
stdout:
h=1 m=3
